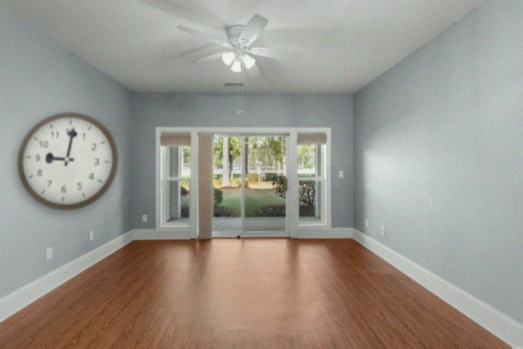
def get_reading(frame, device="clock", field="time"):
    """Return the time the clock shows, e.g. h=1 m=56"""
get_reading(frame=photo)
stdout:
h=9 m=1
